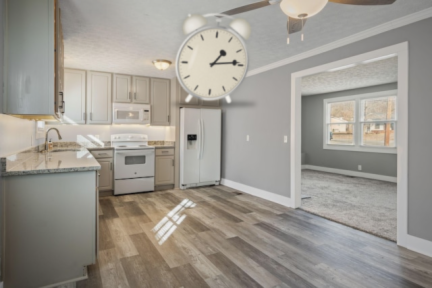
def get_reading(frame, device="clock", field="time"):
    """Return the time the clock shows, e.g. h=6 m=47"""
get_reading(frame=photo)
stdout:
h=1 m=14
